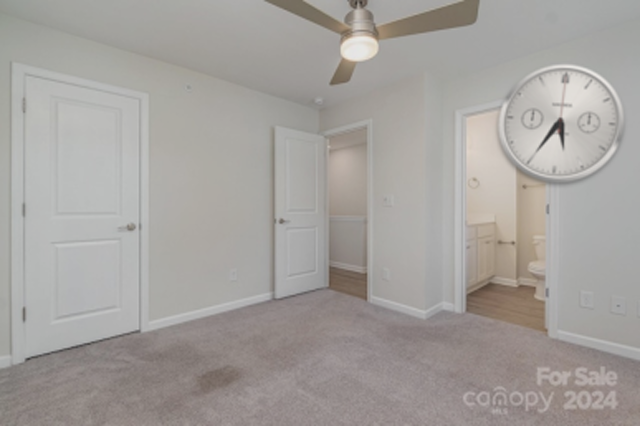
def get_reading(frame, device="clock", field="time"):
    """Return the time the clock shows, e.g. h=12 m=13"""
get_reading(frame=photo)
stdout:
h=5 m=35
